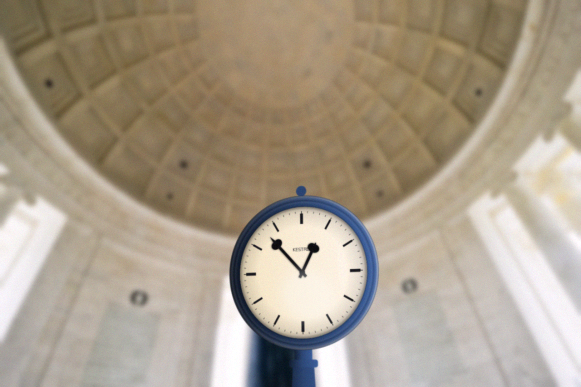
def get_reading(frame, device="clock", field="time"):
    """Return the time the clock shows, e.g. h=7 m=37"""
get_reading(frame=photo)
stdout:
h=12 m=53
